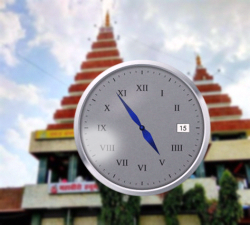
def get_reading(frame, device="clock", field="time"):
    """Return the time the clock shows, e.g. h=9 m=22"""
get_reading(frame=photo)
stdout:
h=4 m=54
